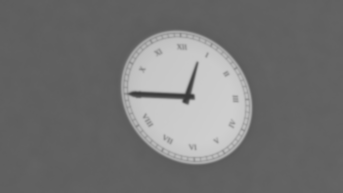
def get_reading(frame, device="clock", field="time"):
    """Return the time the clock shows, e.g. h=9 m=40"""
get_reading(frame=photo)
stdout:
h=12 m=45
